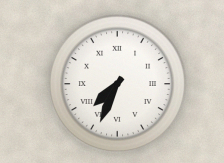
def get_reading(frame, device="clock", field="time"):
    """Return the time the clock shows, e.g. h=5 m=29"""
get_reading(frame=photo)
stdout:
h=7 m=34
